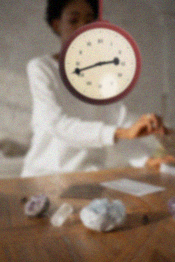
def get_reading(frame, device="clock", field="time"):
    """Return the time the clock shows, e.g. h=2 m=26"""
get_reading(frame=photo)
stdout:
h=2 m=42
